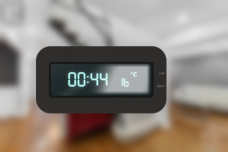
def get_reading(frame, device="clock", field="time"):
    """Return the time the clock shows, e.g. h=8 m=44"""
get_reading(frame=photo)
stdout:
h=0 m=44
